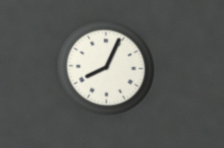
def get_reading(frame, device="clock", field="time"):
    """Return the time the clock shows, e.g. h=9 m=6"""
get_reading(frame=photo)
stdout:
h=8 m=4
